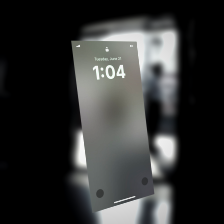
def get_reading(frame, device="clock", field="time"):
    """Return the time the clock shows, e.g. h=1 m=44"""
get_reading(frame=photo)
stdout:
h=1 m=4
